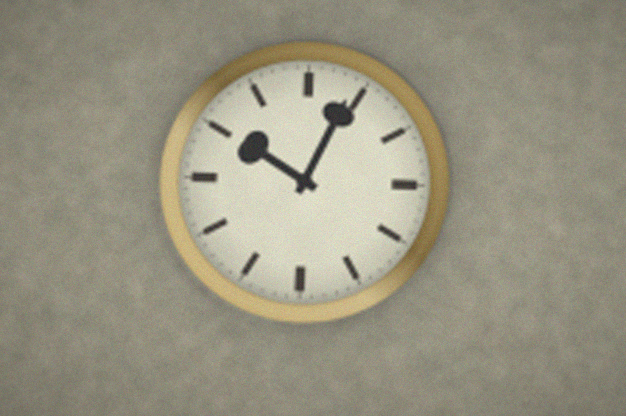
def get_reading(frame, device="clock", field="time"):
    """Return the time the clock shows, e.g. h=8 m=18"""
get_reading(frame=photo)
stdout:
h=10 m=4
